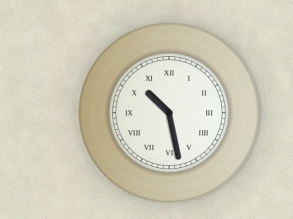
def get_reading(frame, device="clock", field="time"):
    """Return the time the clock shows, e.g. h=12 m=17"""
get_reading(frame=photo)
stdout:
h=10 m=28
